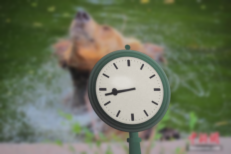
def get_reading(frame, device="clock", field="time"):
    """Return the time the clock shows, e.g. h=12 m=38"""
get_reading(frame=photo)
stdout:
h=8 m=43
